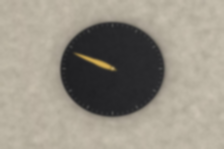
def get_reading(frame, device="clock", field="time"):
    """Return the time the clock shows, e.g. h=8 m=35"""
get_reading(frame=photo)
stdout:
h=9 m=49
